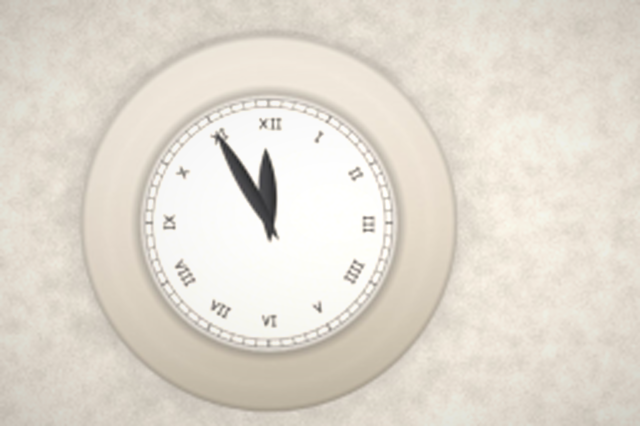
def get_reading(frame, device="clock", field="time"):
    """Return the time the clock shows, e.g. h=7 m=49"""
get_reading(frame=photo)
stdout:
h=11 m=55
